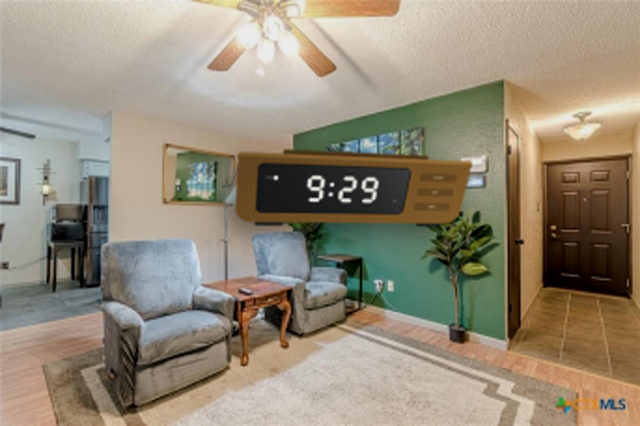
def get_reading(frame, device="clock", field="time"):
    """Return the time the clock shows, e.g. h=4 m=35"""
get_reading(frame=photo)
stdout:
h=9 m=29
